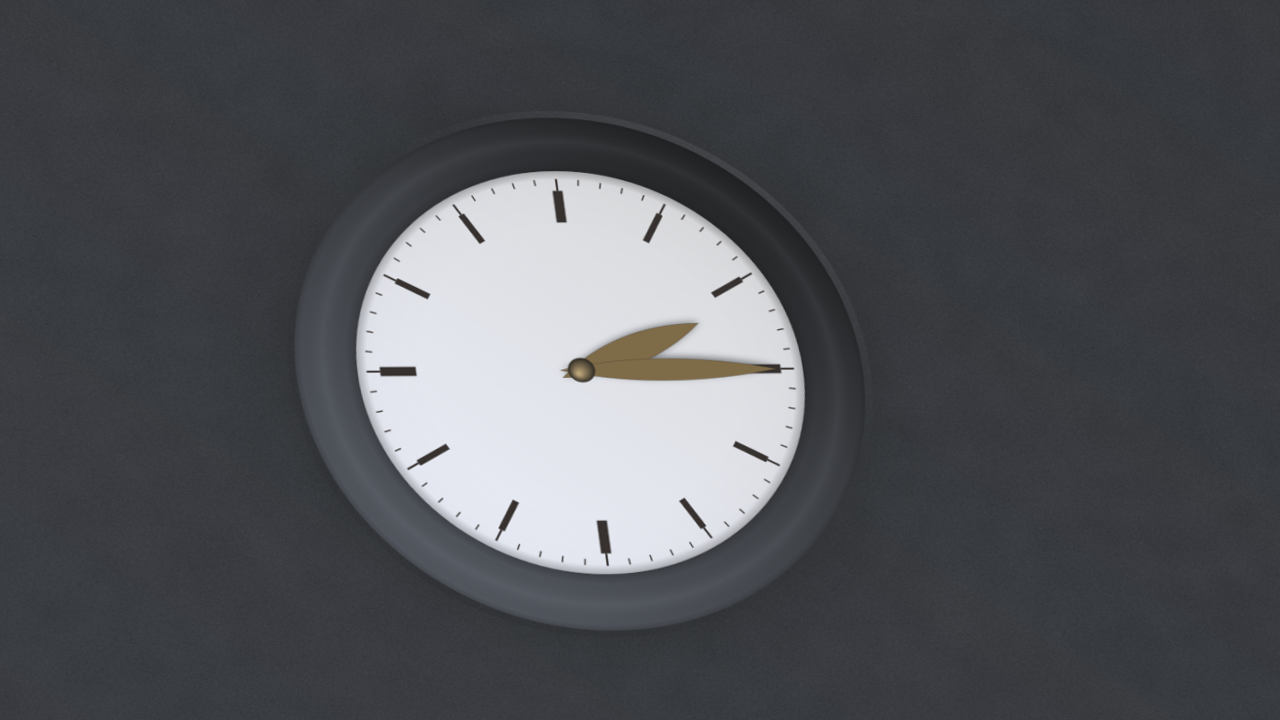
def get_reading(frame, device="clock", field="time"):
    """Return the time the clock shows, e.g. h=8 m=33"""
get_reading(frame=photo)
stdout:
h=2 m=15
